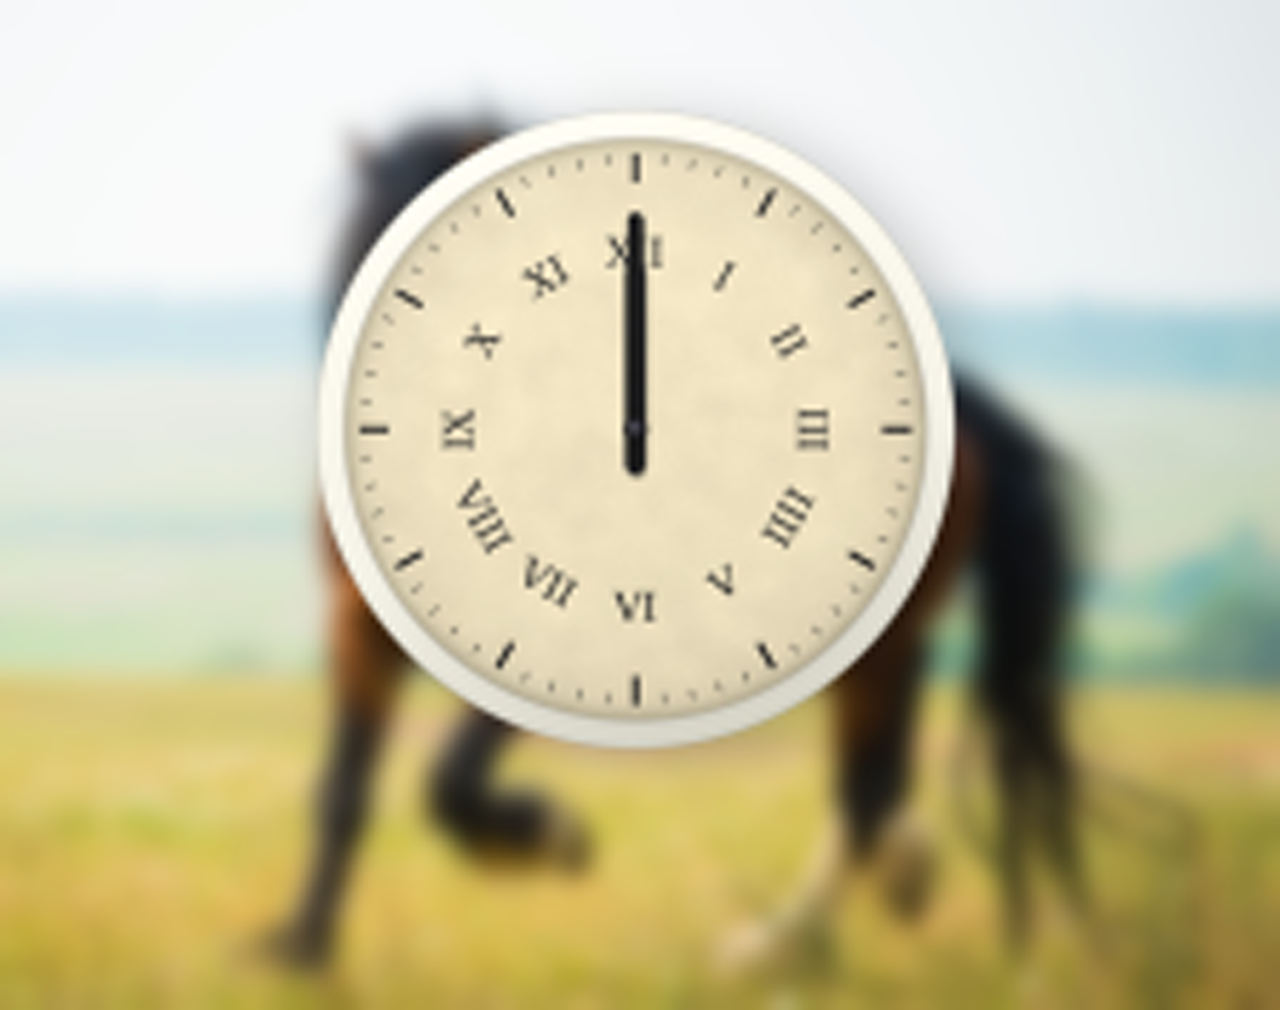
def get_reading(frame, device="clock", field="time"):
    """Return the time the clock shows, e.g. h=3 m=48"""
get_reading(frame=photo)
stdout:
h=12 m=0
